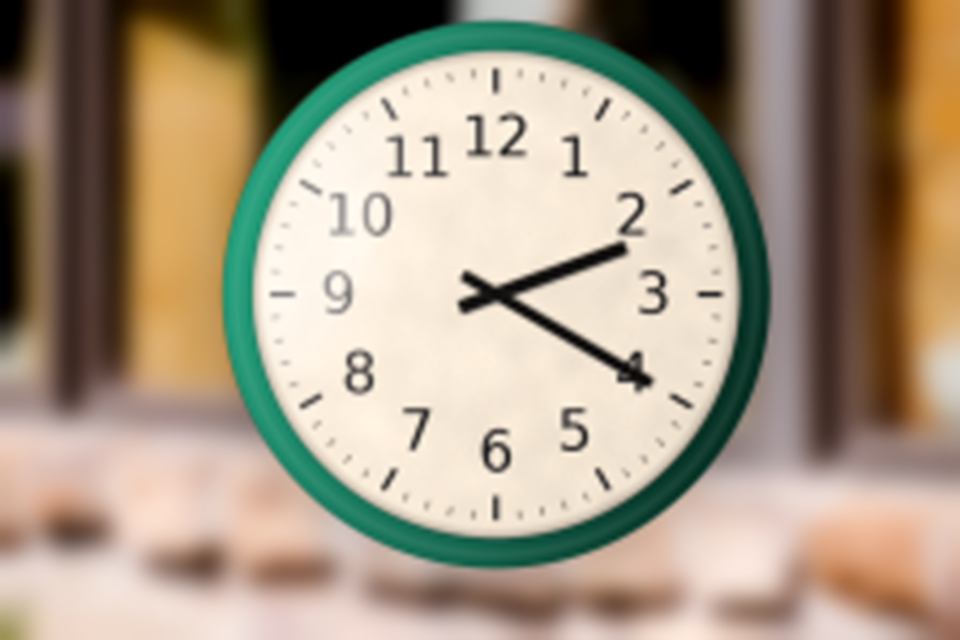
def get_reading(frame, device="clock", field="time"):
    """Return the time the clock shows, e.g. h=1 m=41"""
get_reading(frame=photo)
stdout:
h=2 m=20
